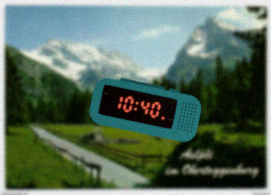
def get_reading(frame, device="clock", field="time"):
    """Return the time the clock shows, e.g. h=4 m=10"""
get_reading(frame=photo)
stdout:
h=10 m=40
